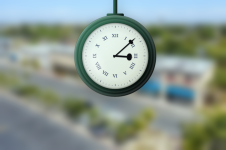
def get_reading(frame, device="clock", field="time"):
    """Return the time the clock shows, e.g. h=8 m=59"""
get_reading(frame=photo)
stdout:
h=3 m=8
